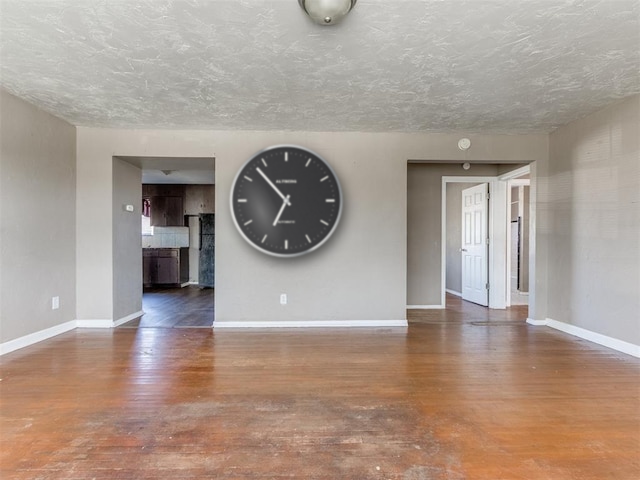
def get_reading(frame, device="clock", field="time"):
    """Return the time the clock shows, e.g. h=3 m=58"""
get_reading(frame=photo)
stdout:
h=6 m=53
